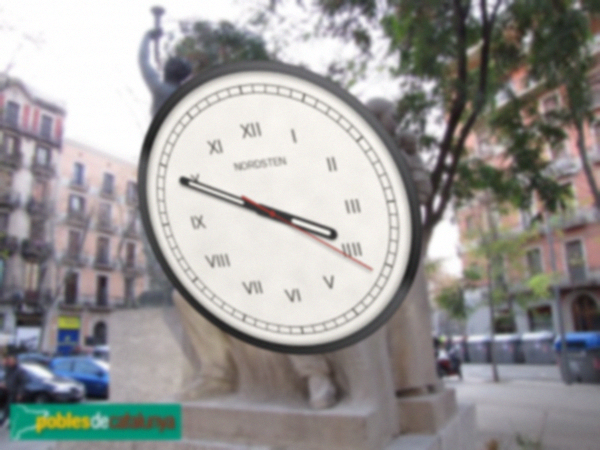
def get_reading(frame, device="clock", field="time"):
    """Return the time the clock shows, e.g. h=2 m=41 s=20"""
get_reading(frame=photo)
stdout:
h=3 m=49 s=21
